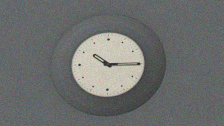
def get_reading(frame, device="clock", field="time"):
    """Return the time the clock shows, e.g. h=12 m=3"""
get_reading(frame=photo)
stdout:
h=10 m=15
